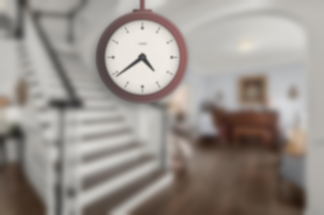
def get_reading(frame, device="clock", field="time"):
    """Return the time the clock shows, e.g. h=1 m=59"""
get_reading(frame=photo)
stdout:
h=4 m=39
